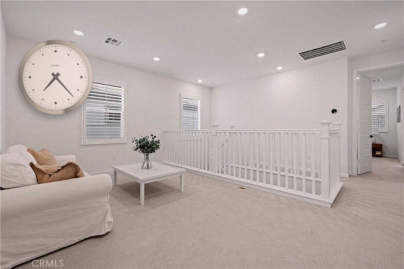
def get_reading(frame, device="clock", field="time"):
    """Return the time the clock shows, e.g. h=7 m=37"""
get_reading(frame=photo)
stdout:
h=7 m=23
